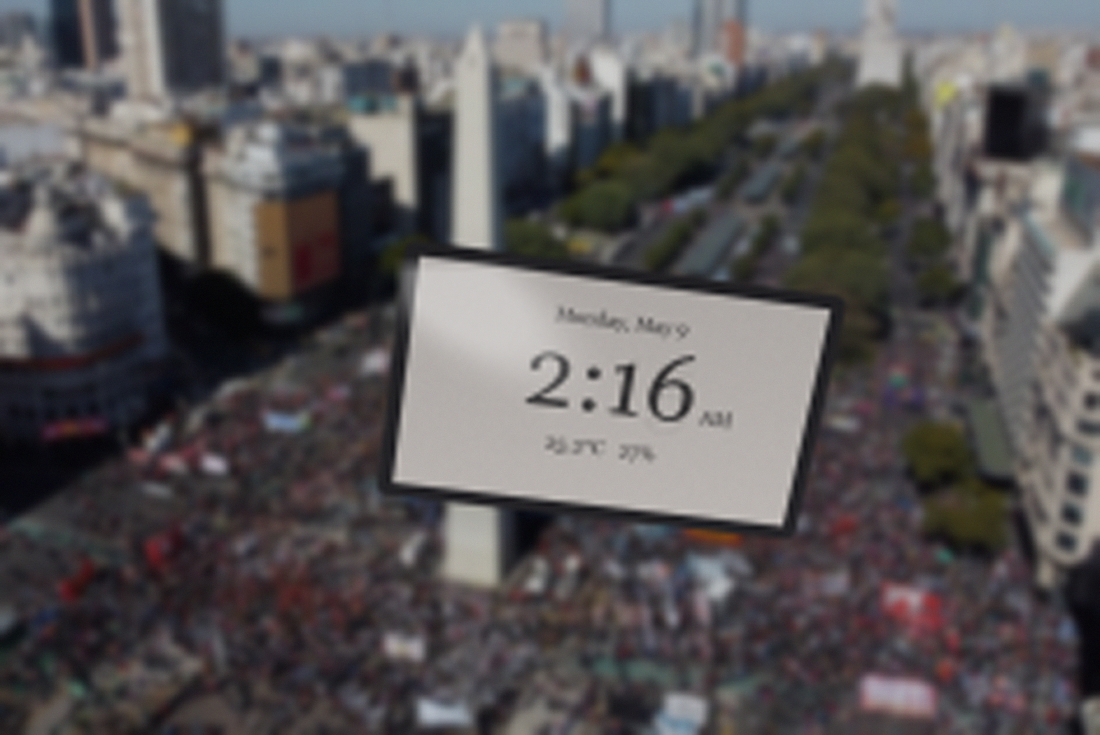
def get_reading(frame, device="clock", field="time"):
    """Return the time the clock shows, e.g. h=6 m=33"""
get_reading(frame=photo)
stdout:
h=2 m=16
